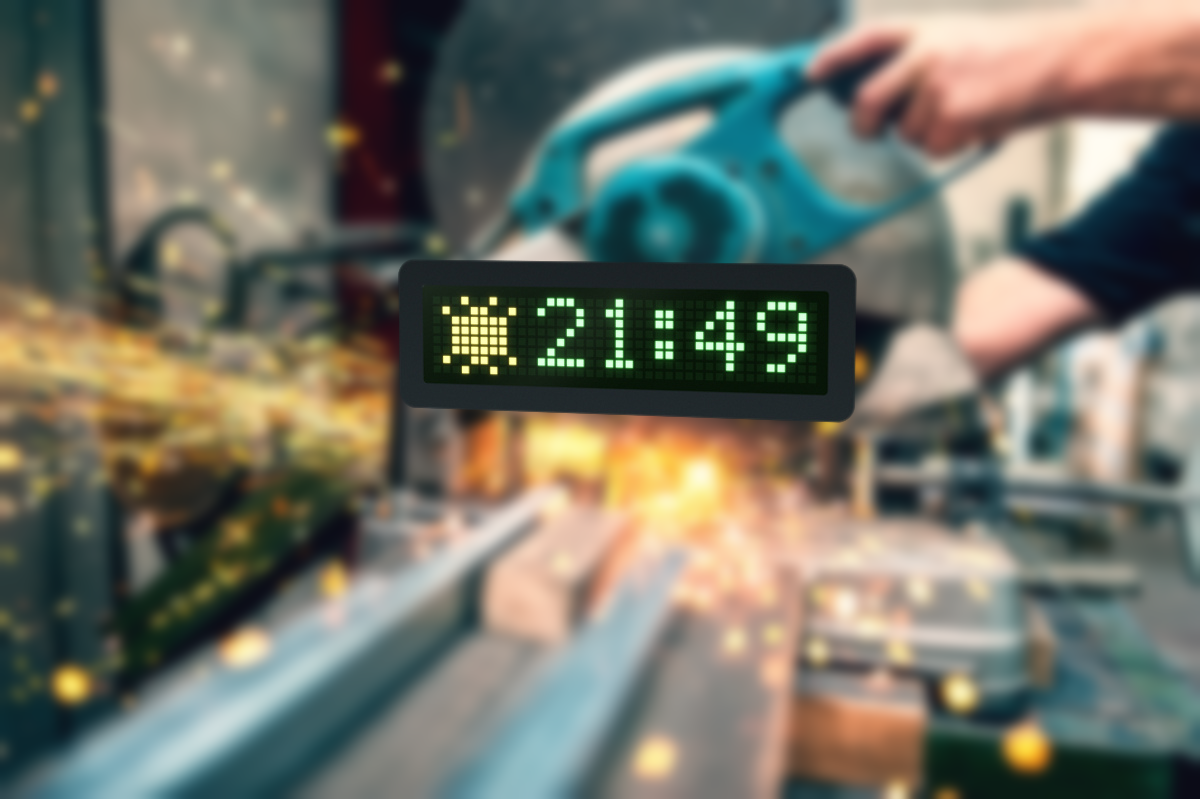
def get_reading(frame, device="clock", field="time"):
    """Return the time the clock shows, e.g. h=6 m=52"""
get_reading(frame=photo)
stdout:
h=21 m=49
